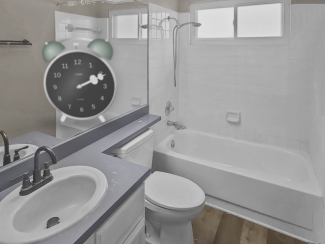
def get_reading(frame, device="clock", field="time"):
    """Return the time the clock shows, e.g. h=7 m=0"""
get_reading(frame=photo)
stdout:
h=2 m=11
